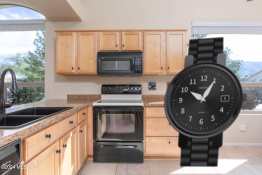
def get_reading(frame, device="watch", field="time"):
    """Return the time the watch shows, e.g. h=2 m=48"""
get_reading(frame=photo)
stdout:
h=10 m=5
